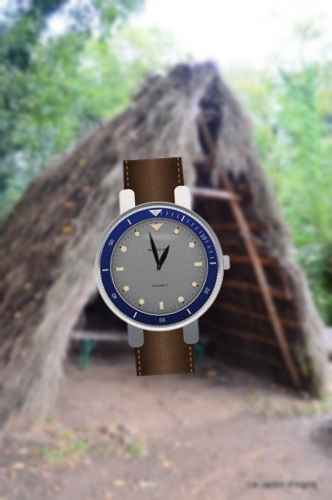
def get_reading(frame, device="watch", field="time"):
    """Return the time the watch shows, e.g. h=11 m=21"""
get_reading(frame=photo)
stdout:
h=12 m=58
